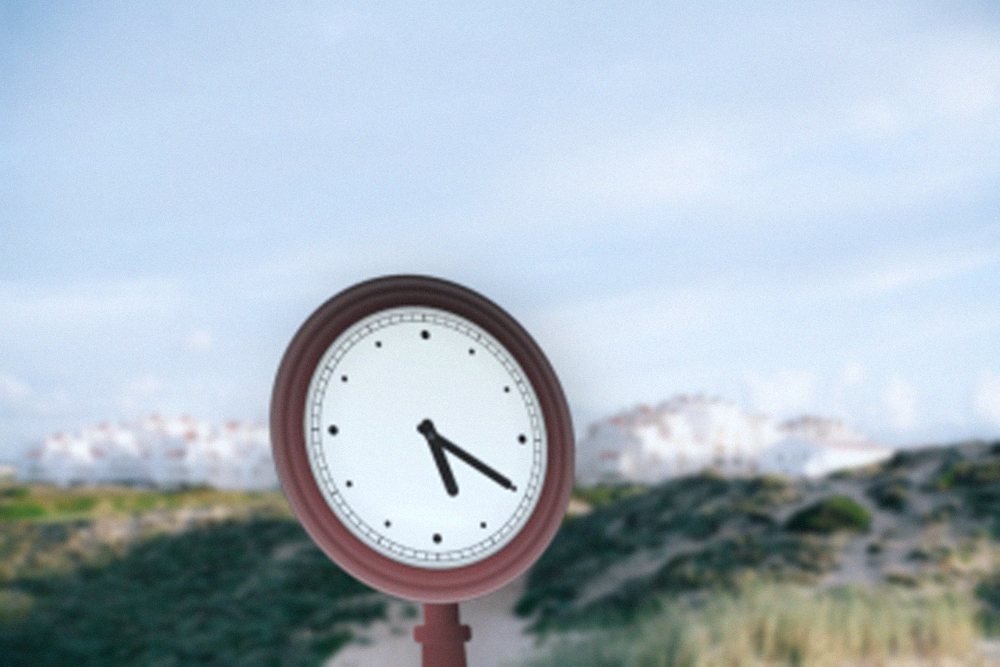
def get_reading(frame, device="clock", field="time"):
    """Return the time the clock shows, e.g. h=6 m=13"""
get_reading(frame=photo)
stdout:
h=5 m=20
